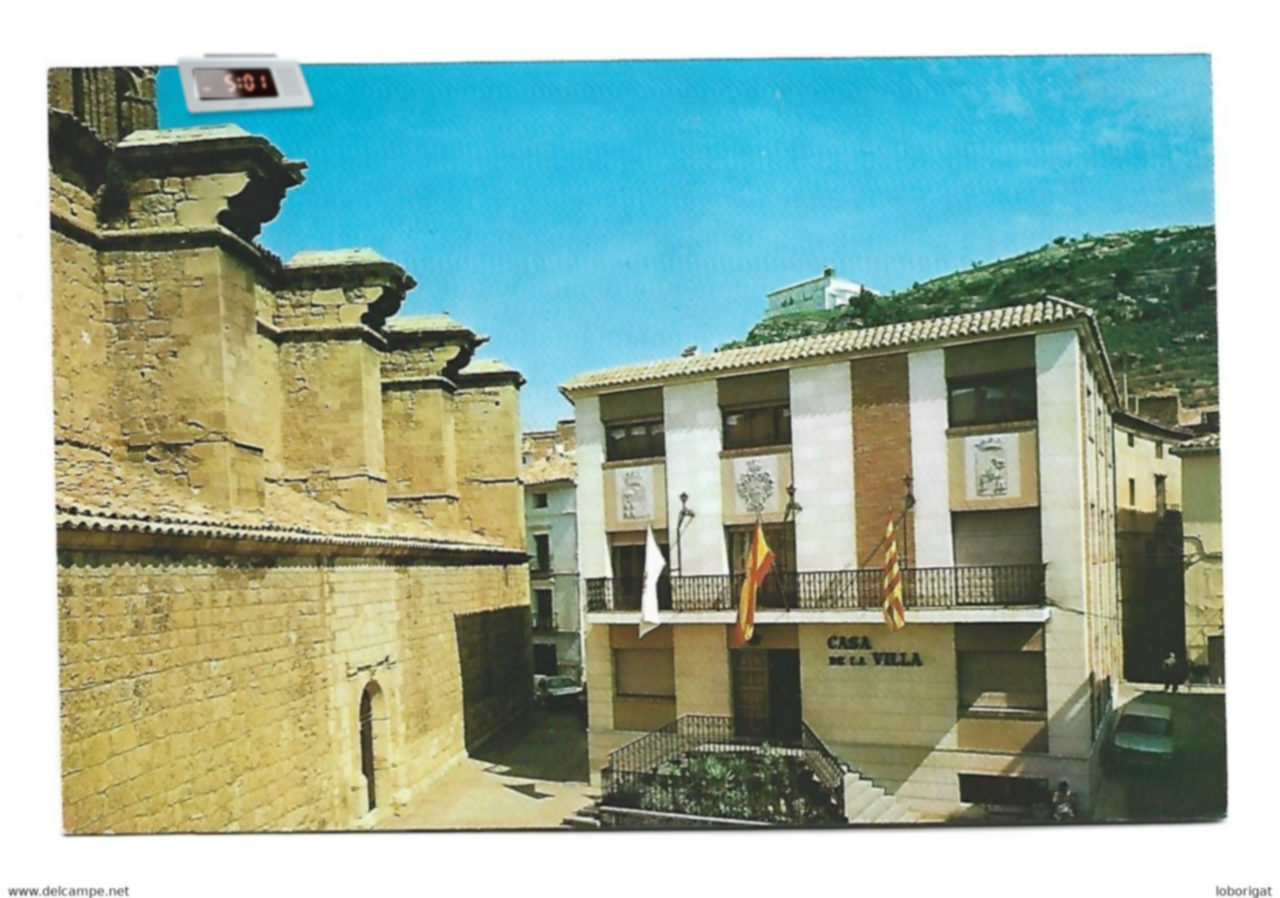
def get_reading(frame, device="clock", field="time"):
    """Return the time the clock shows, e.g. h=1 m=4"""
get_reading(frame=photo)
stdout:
h=5 m=1
